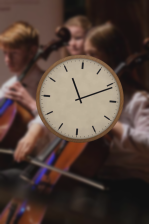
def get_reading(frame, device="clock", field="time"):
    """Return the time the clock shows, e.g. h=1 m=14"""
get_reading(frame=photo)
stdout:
h=11 m=11
